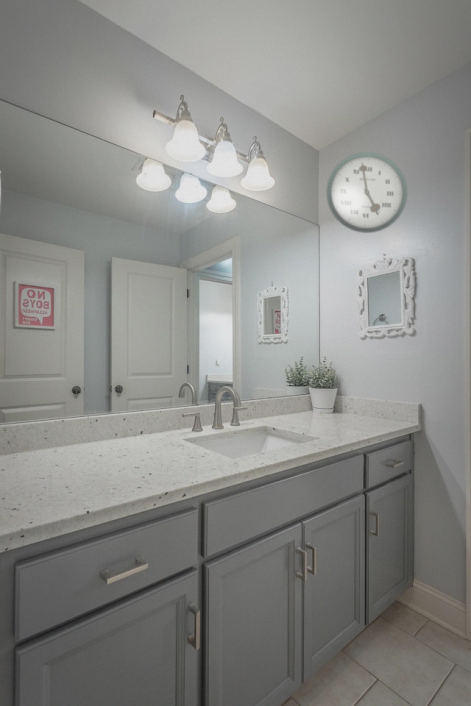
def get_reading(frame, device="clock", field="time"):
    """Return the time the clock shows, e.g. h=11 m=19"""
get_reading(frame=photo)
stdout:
h=4 m=58
